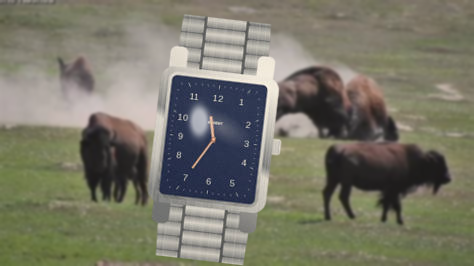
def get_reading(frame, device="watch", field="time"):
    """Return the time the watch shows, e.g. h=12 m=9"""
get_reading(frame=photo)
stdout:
h=11 m=35
